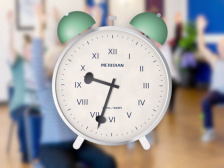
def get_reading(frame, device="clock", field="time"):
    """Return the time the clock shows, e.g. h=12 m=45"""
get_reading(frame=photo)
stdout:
h=9 m=33
